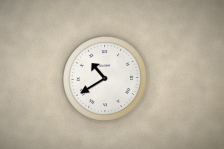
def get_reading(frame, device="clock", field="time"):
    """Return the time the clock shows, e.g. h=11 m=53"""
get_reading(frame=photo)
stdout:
h=10 m=40
